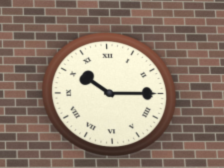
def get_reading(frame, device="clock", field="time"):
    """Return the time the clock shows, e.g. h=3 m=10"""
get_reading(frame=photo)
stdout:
h=10 m=15
